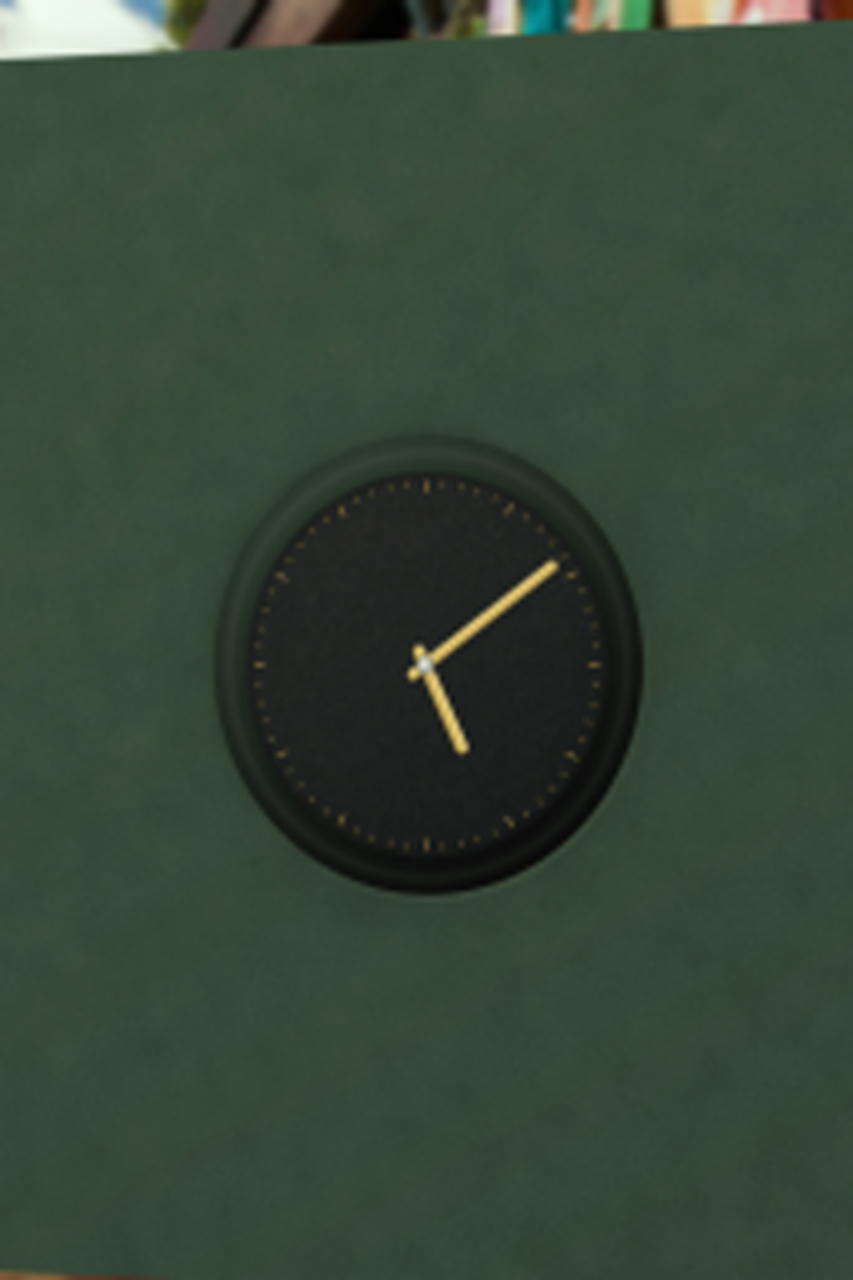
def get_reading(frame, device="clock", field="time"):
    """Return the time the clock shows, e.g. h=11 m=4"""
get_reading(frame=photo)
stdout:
h=5 m=9
